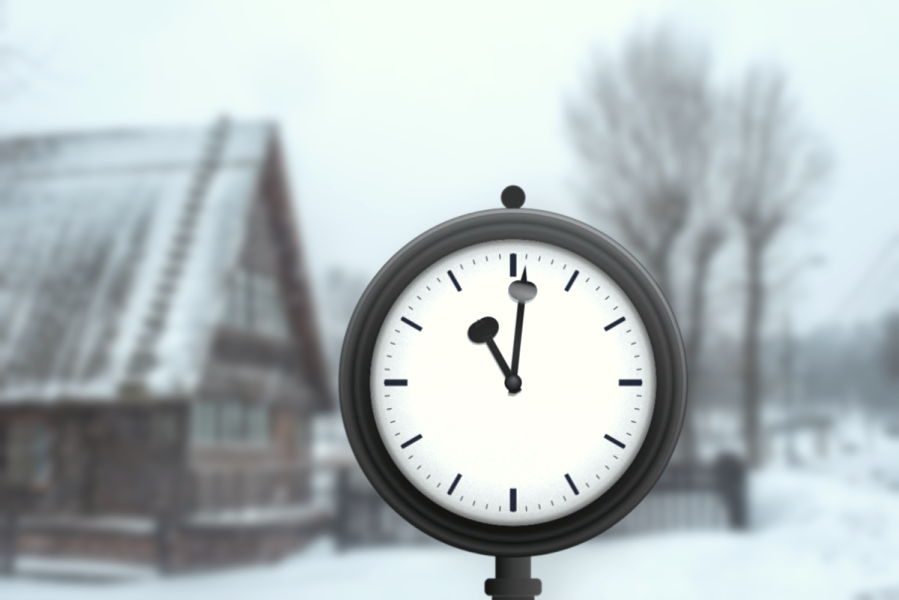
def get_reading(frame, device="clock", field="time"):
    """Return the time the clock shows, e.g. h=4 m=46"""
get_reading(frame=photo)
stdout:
h=11 m=1
